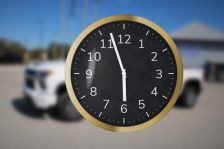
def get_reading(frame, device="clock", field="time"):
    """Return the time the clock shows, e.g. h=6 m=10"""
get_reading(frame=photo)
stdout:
h=5 m=57
